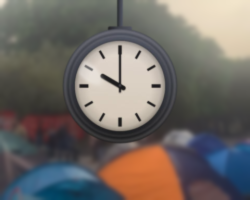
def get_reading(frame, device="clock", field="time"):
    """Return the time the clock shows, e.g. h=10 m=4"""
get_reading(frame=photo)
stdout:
h=10 m=0
